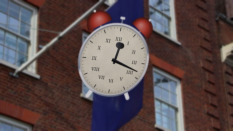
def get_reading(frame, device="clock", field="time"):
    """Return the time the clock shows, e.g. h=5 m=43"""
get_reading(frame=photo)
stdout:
h=12 m=18
